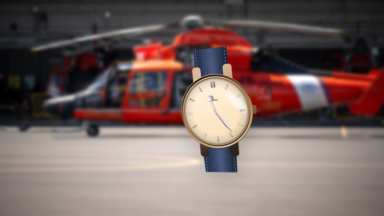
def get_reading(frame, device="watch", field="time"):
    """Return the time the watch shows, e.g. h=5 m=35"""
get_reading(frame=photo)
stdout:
h=11 m=24
